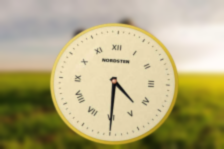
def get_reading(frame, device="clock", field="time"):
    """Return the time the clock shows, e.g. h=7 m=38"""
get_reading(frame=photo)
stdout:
h=4 m=30
